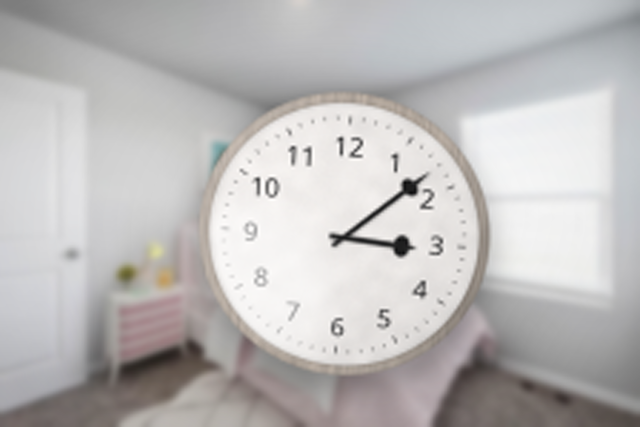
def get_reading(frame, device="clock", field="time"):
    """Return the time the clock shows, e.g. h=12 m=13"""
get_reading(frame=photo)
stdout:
h=3 m=8
